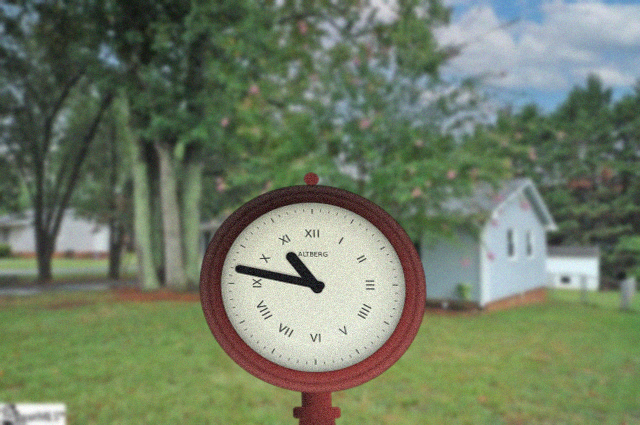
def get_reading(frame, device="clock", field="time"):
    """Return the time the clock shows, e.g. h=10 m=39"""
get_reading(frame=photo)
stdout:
h=10 m=47
